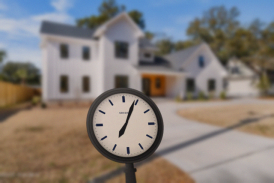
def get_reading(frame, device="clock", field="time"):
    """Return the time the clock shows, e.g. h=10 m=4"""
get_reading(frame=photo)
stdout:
h=7 m=4
